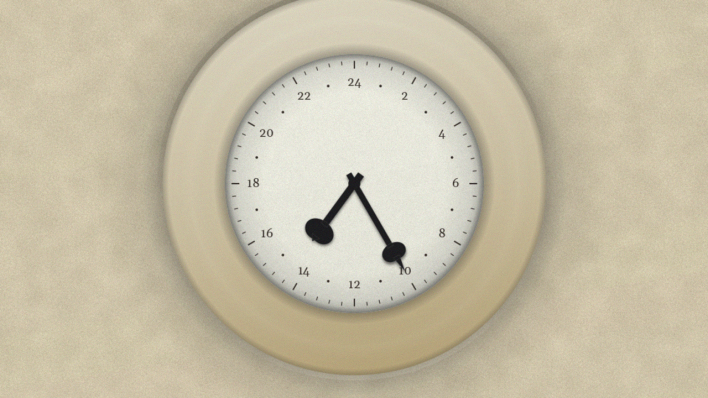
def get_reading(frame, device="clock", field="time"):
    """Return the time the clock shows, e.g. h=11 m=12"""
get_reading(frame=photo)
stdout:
h=14 m=25
